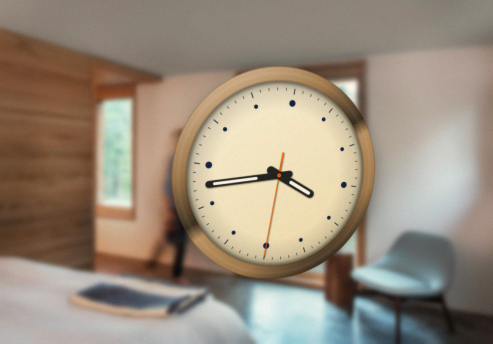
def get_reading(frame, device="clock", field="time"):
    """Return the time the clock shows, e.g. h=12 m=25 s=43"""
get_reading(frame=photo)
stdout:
h=3 m=42 s=30
